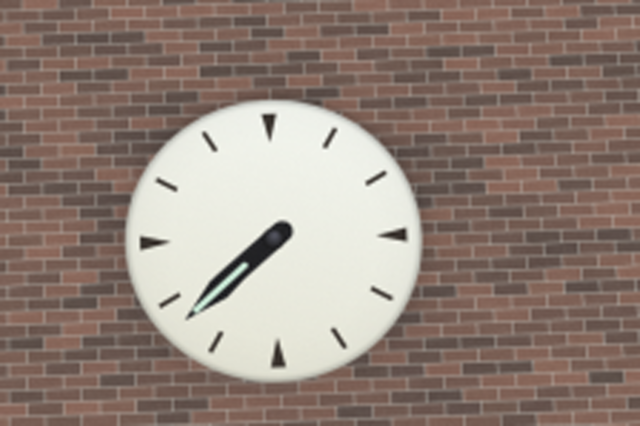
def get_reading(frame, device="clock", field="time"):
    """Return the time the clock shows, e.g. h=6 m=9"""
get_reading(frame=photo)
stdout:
h=7 m=38
